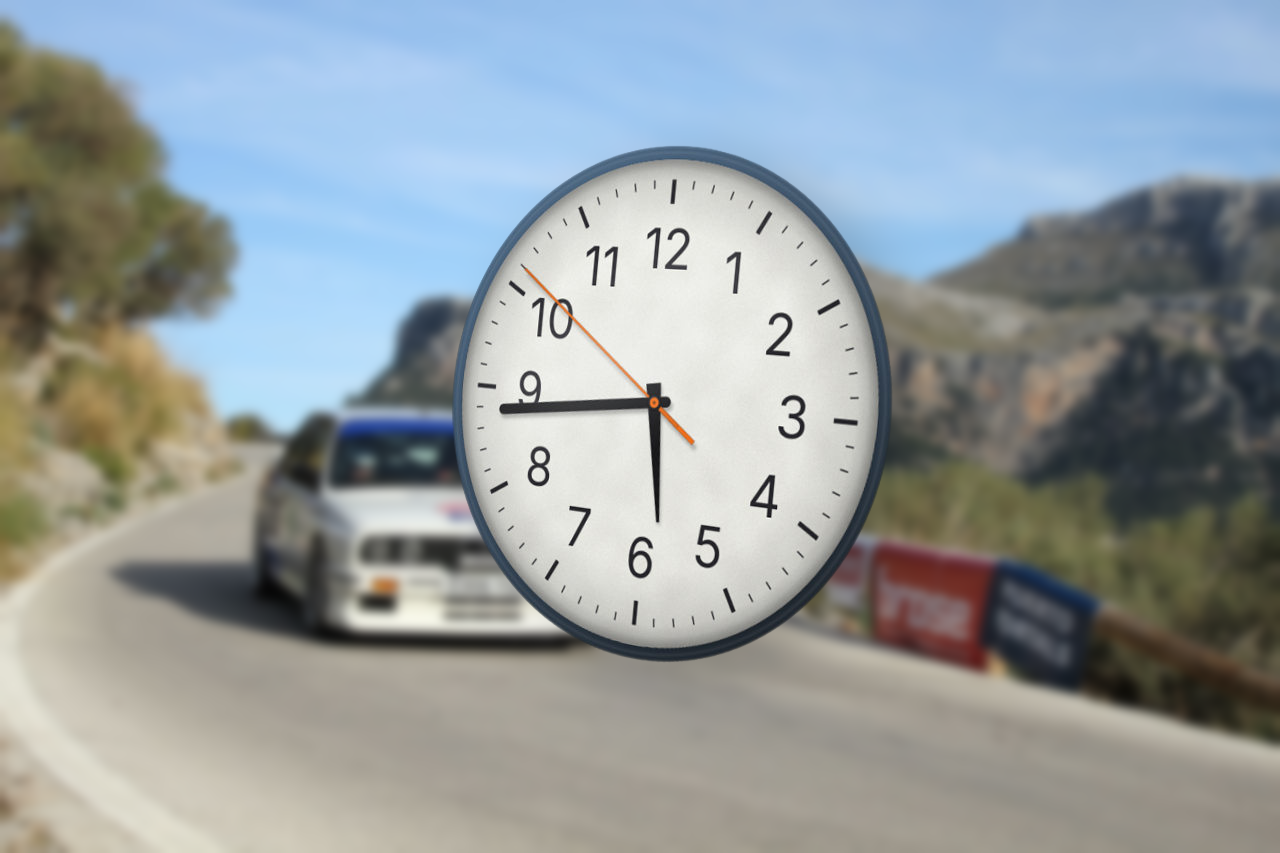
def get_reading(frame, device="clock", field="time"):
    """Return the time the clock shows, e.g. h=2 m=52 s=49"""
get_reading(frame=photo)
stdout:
h=5 m=43 s=51
